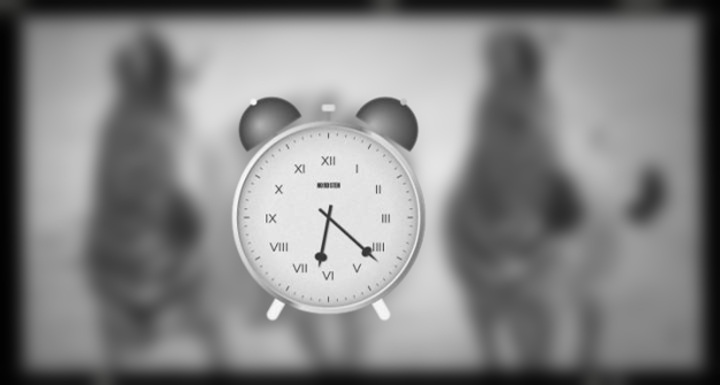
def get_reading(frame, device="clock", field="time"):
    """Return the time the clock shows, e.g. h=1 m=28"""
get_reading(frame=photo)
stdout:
h=6 m=22
